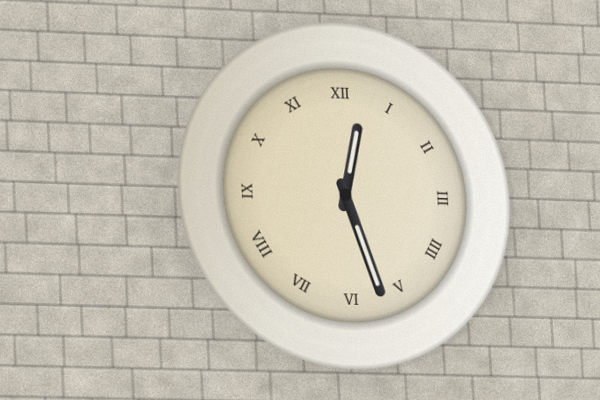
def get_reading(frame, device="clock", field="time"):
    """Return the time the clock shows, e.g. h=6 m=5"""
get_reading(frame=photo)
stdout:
h=12 m=27
